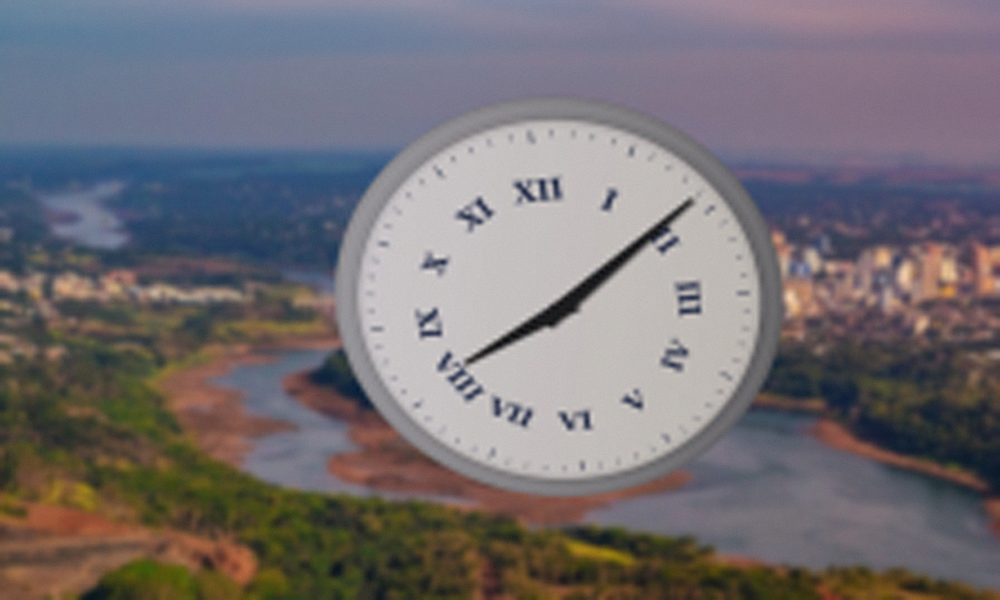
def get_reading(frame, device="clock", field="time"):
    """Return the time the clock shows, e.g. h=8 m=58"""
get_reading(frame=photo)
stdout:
h=8 m=9
